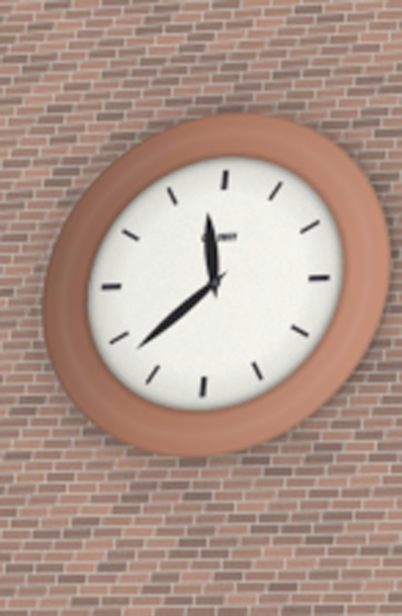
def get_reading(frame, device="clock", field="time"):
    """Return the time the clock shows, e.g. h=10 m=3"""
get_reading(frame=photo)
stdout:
h=11 m=38
